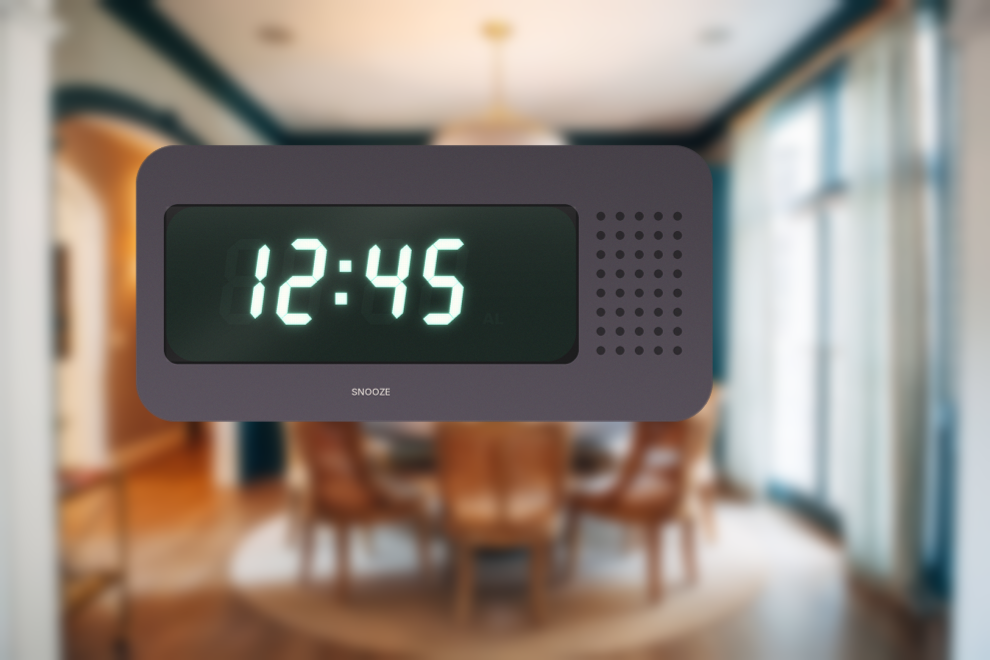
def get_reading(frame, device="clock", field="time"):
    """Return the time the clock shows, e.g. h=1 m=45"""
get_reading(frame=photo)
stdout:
h=12 m=45
